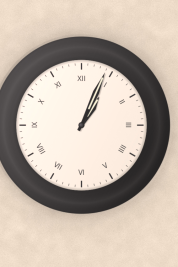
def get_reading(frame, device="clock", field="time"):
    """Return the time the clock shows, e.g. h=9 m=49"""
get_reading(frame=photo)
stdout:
h=1 m=4
